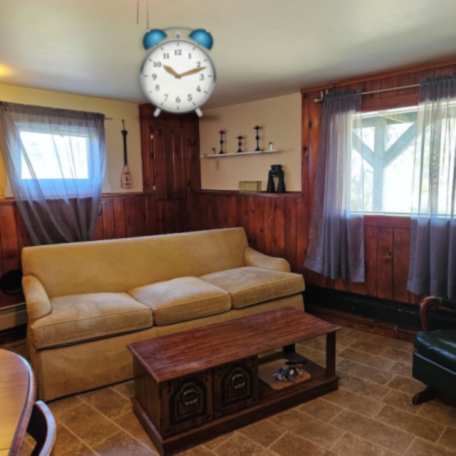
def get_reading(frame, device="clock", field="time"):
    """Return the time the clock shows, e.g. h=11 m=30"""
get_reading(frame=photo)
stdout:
h=10 m=12
